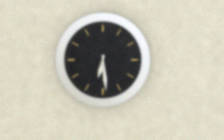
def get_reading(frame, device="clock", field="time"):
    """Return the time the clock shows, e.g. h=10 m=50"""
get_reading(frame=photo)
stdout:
h=6 m=29
